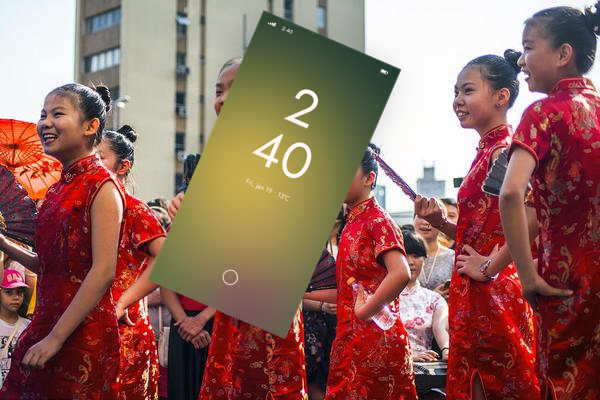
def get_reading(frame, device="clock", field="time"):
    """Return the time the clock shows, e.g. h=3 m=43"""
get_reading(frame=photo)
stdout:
h=2 m=40
